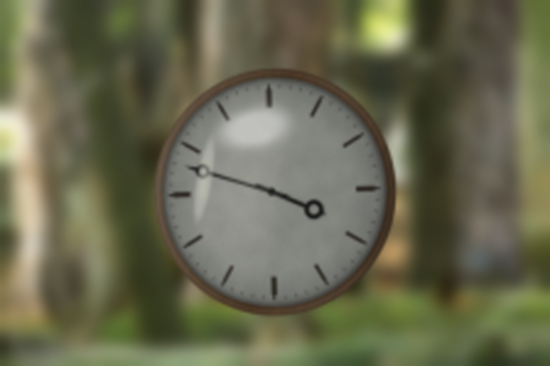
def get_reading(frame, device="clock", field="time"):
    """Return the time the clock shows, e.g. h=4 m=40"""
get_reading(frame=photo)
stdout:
h=3 m=48
